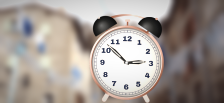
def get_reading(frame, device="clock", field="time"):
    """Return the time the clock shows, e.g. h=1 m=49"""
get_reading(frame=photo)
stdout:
h=2 m=52
